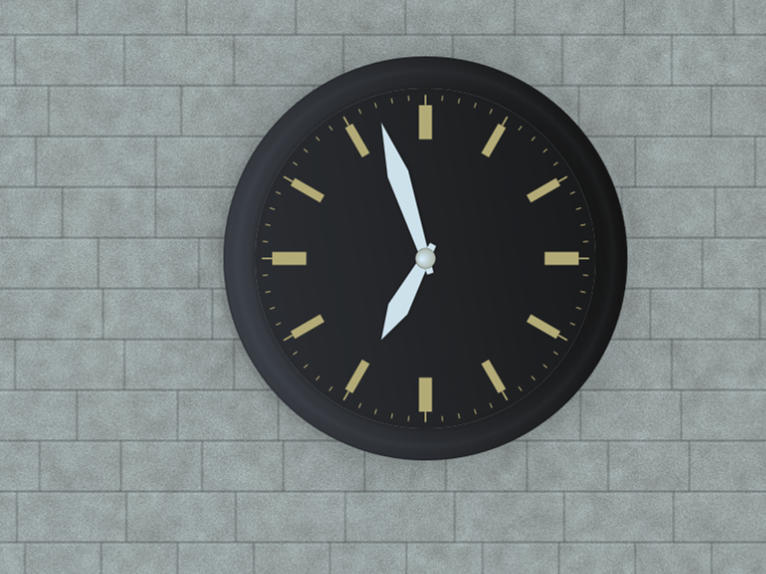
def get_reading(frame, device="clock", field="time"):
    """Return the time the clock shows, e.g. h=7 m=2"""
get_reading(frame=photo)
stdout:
h=6 m=57
